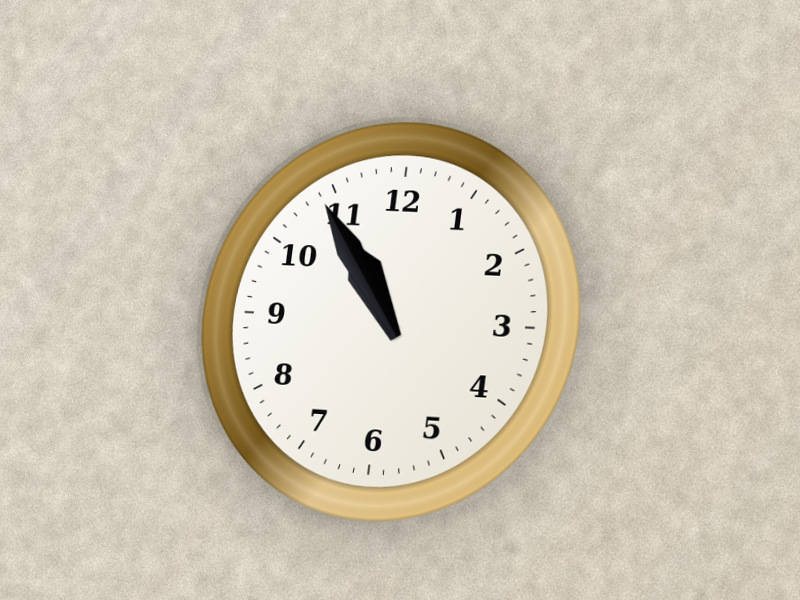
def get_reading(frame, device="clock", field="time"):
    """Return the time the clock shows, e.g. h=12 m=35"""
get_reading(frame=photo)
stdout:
h=10 m=54
